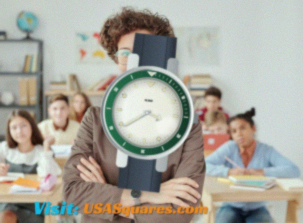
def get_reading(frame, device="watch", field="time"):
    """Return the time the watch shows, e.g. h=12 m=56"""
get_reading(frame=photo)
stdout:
h=3 m=39
